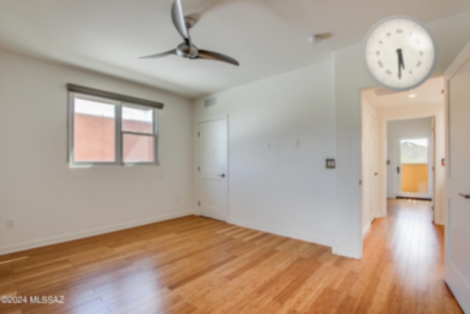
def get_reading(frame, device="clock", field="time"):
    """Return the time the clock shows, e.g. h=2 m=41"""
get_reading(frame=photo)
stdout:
h=5 m=30
